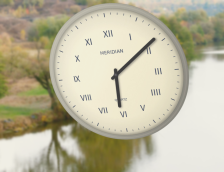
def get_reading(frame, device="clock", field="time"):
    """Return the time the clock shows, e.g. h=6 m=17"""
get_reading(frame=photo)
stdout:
h=6 m=9
